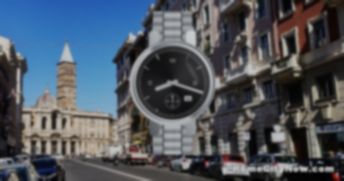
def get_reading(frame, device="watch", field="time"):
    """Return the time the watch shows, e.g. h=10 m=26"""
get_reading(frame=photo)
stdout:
h=8 m=18
